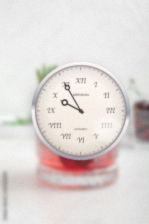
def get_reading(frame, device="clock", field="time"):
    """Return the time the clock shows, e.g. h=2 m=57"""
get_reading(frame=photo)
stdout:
h=9 m=55
